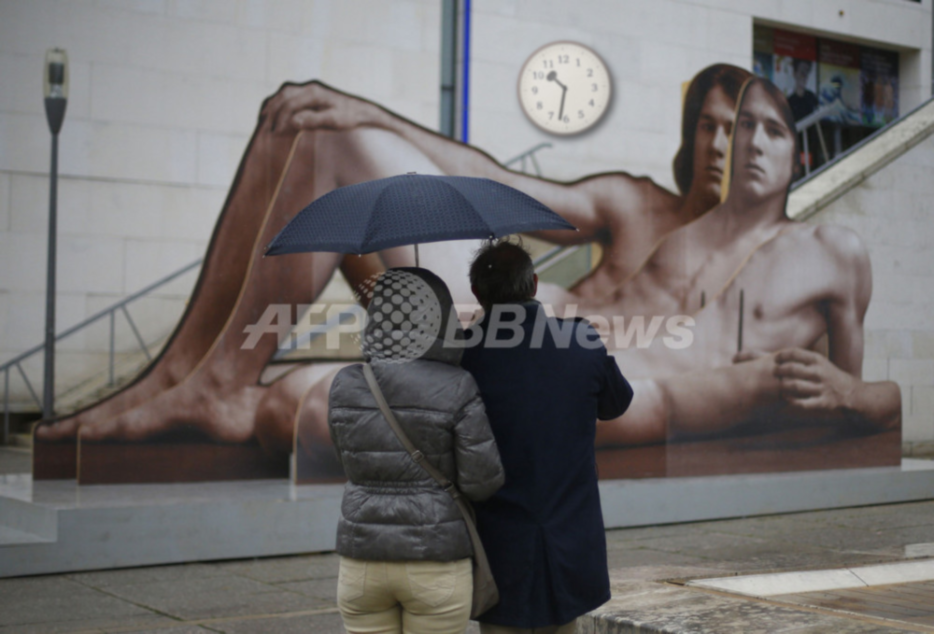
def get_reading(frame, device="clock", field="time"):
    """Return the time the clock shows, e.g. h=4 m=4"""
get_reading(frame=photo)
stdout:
h=10 m=32
